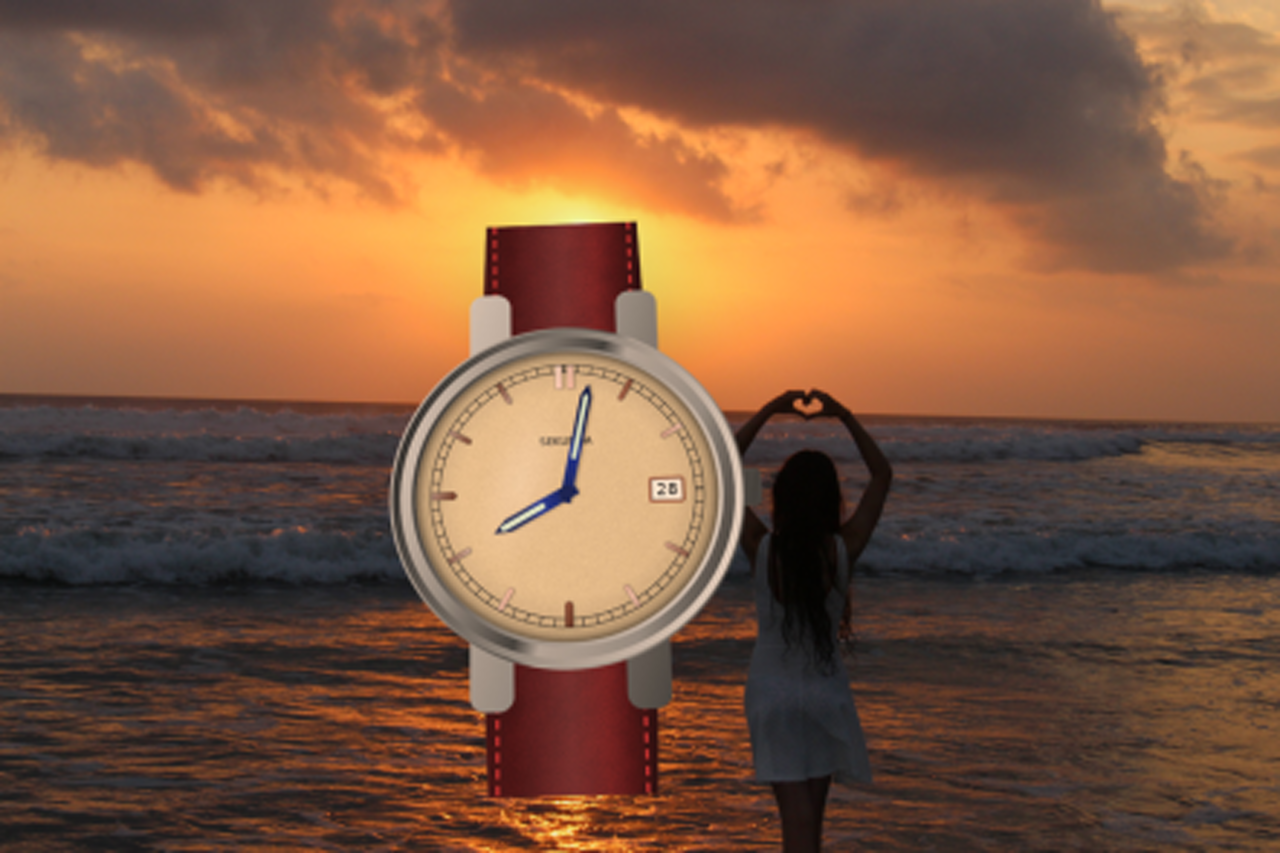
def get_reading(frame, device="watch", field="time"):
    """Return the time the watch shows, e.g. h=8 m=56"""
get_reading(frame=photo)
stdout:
h=8 m=2
